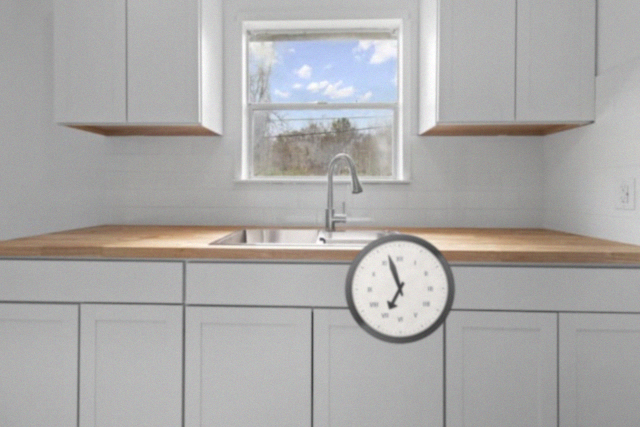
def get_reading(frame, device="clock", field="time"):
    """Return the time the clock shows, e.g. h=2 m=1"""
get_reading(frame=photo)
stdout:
h=6 m=57
